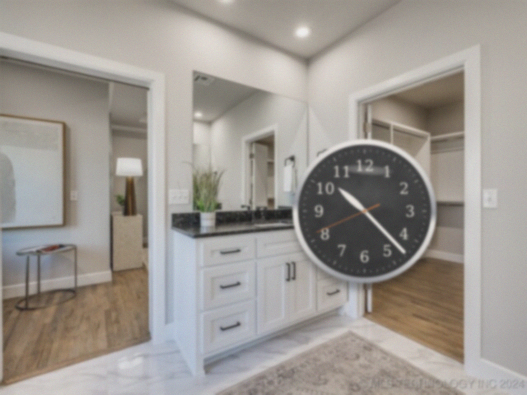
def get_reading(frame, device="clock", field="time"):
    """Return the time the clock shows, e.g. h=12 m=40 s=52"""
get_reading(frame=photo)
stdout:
h=10 m=22 s=41
